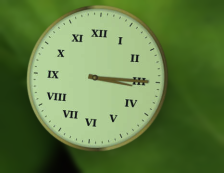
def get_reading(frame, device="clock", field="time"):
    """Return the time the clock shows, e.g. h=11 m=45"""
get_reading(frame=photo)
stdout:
h=3 m=15
